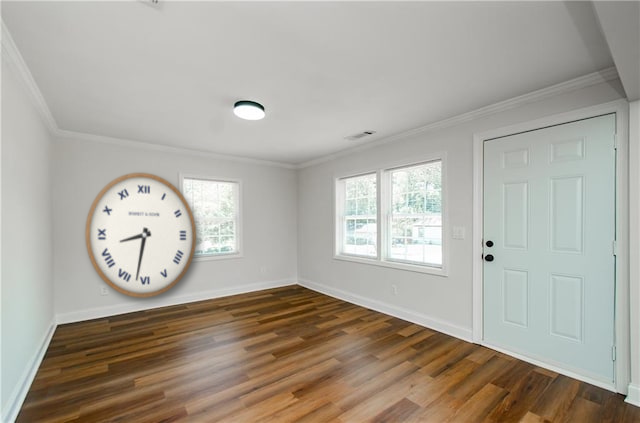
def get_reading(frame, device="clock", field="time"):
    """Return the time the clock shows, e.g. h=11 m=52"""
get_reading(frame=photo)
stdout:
h=8 m=32
